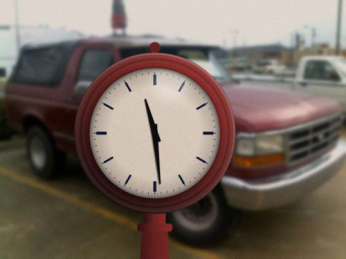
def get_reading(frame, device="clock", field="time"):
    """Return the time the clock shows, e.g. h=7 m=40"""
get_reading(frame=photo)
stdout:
h=11 m=29
